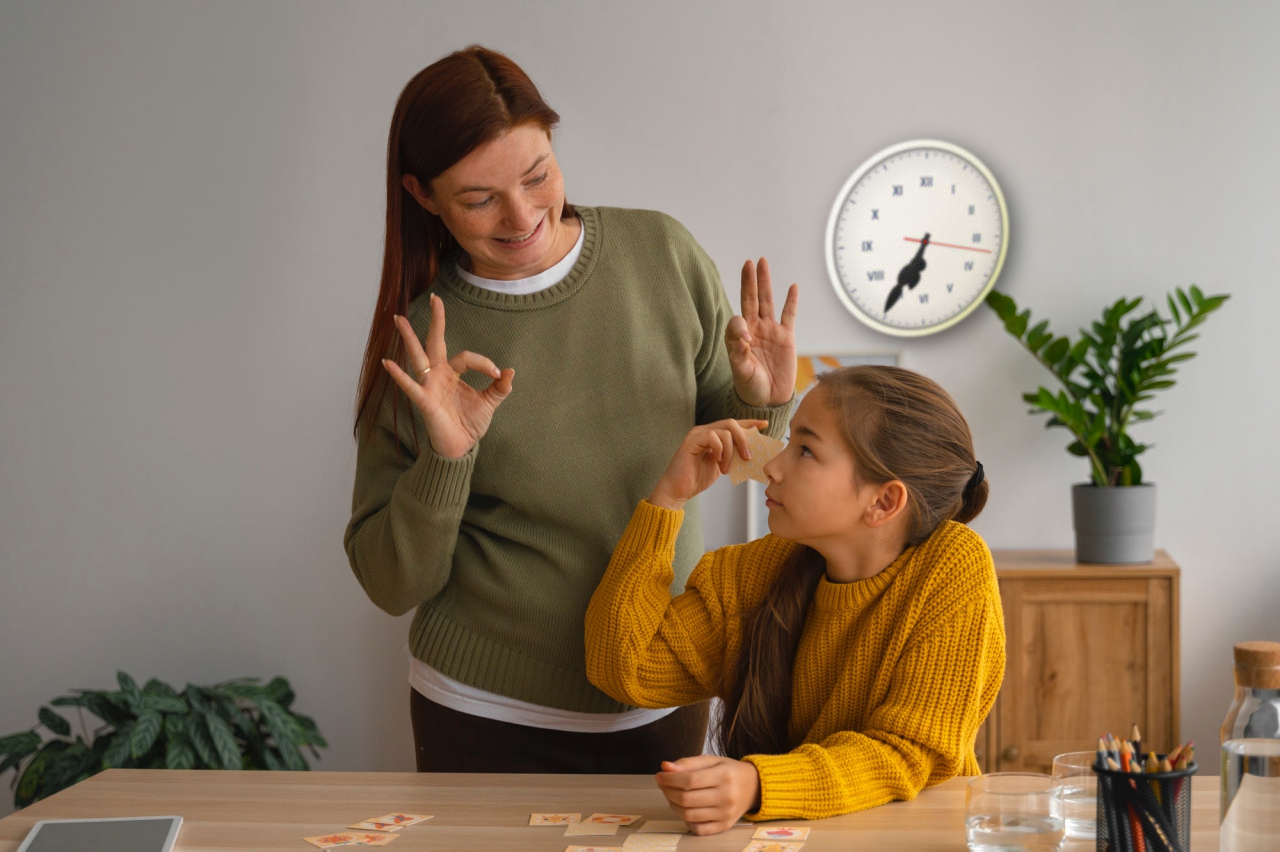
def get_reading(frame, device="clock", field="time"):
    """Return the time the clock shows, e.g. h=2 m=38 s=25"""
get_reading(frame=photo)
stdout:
h=6 m=35 s=17
